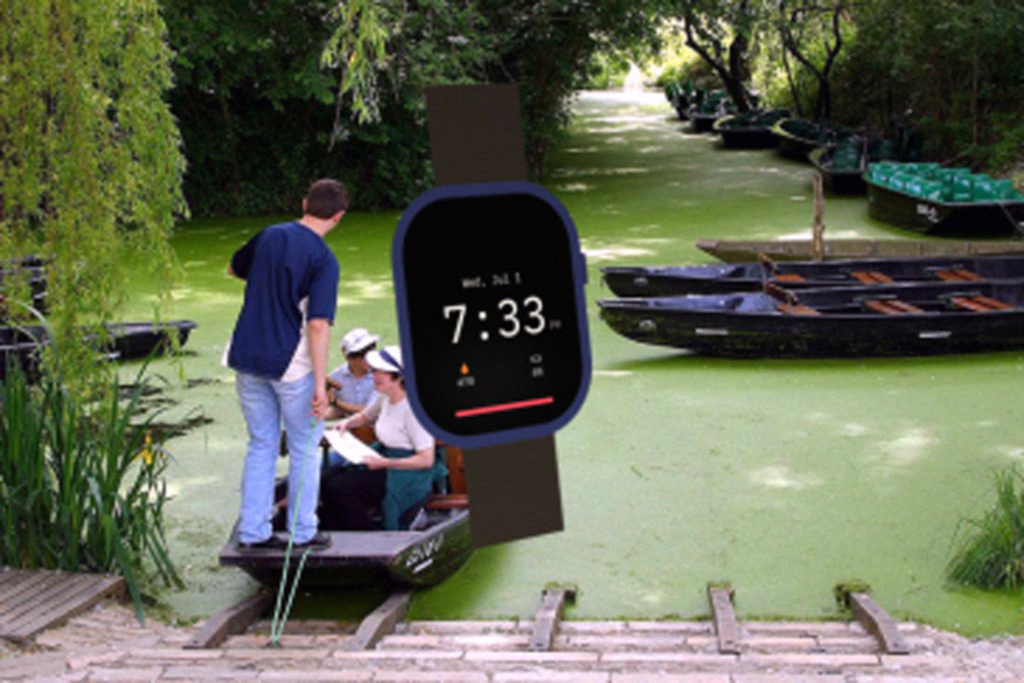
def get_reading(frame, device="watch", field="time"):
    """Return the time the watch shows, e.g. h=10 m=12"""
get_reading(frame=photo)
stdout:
h=7 m=33
